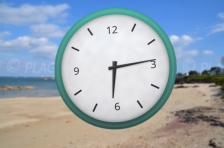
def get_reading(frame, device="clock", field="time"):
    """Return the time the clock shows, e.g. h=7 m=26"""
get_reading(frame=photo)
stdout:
h=6 m=14
